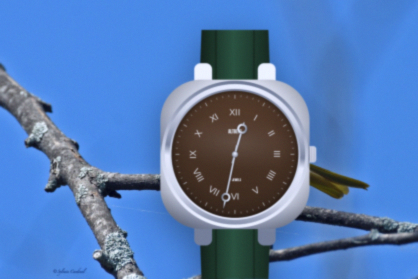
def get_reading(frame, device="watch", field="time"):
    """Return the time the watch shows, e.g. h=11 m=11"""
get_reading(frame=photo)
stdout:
h=12 m=32
